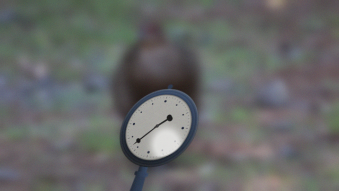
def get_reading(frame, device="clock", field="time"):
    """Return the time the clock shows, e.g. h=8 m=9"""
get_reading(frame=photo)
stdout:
h=1 m=37
